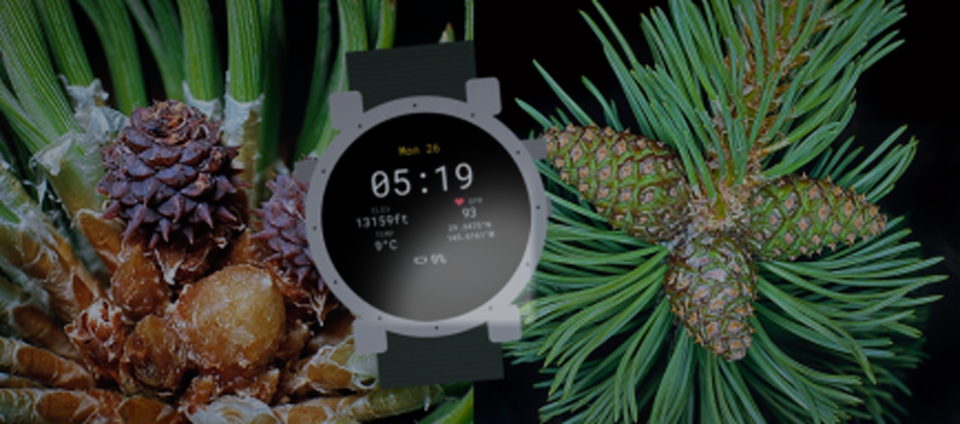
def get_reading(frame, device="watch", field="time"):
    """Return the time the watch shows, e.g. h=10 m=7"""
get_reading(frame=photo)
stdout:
h=5 m=19
